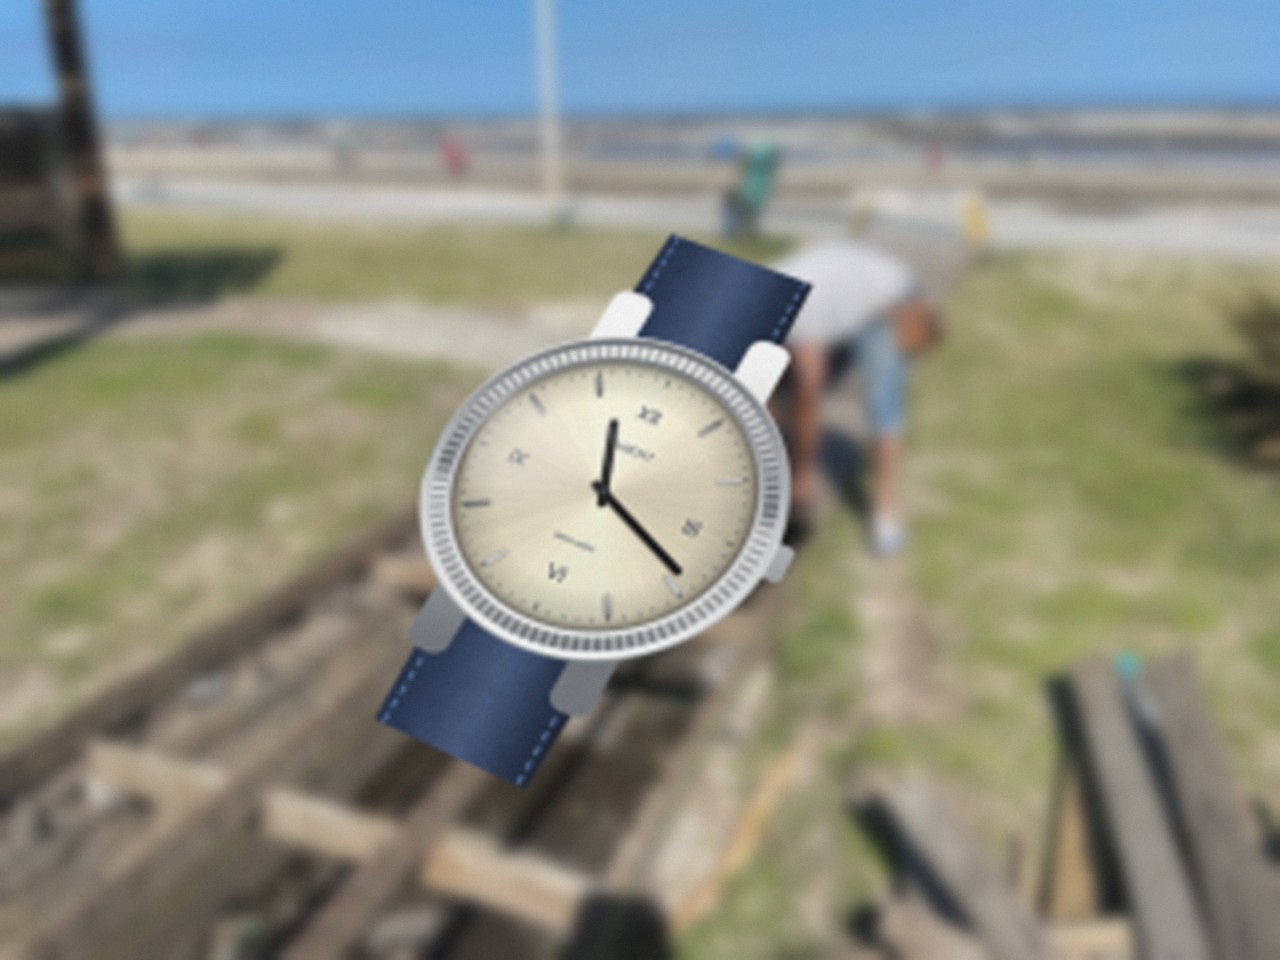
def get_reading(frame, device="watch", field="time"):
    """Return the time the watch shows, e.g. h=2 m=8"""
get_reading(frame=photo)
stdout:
h=11 m=19
